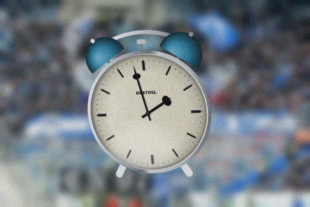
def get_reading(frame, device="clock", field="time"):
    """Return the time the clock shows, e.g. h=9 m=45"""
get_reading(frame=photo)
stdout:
h=1 m=58
